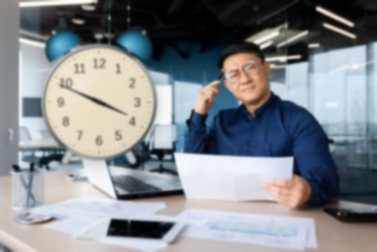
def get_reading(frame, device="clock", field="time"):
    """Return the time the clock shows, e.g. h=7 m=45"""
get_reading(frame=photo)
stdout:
h=3 m=49
